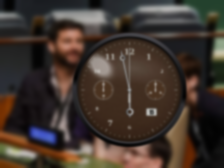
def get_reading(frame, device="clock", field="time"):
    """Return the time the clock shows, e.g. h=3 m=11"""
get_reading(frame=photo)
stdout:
h=5 m=58
